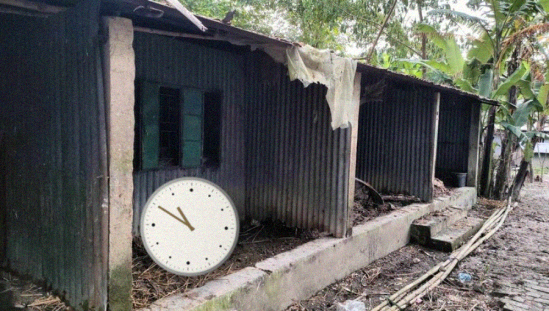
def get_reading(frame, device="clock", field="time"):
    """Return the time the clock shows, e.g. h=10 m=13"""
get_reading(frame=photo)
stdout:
h=10 m=50
